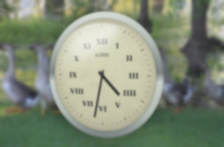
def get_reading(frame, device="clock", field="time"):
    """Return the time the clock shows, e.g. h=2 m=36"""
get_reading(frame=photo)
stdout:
h=4 m=32
